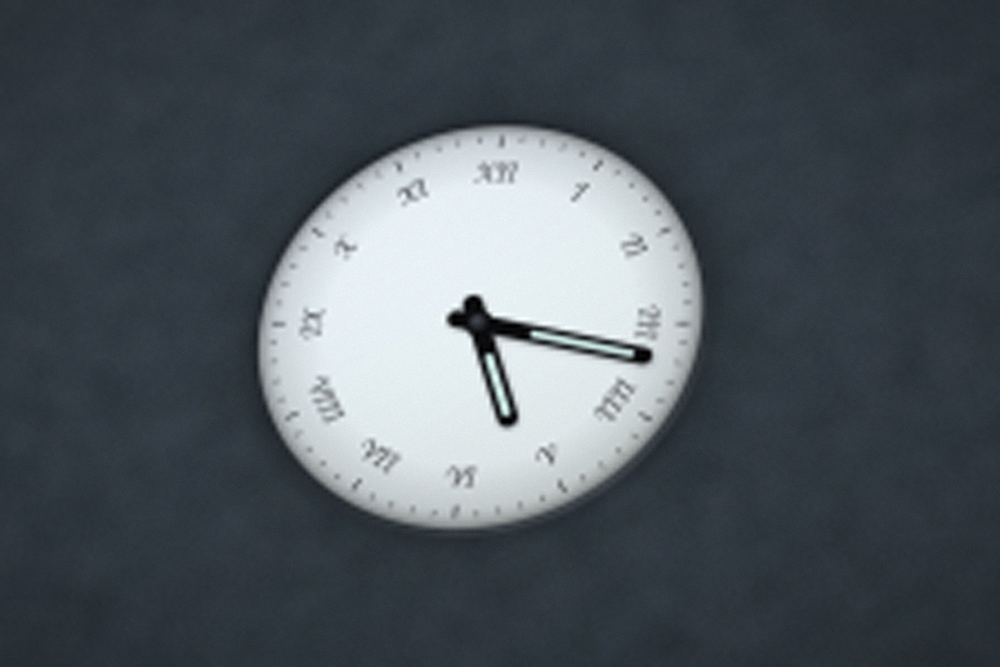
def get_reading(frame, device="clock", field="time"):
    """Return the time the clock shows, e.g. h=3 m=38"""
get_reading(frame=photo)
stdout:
h=5 m=17
